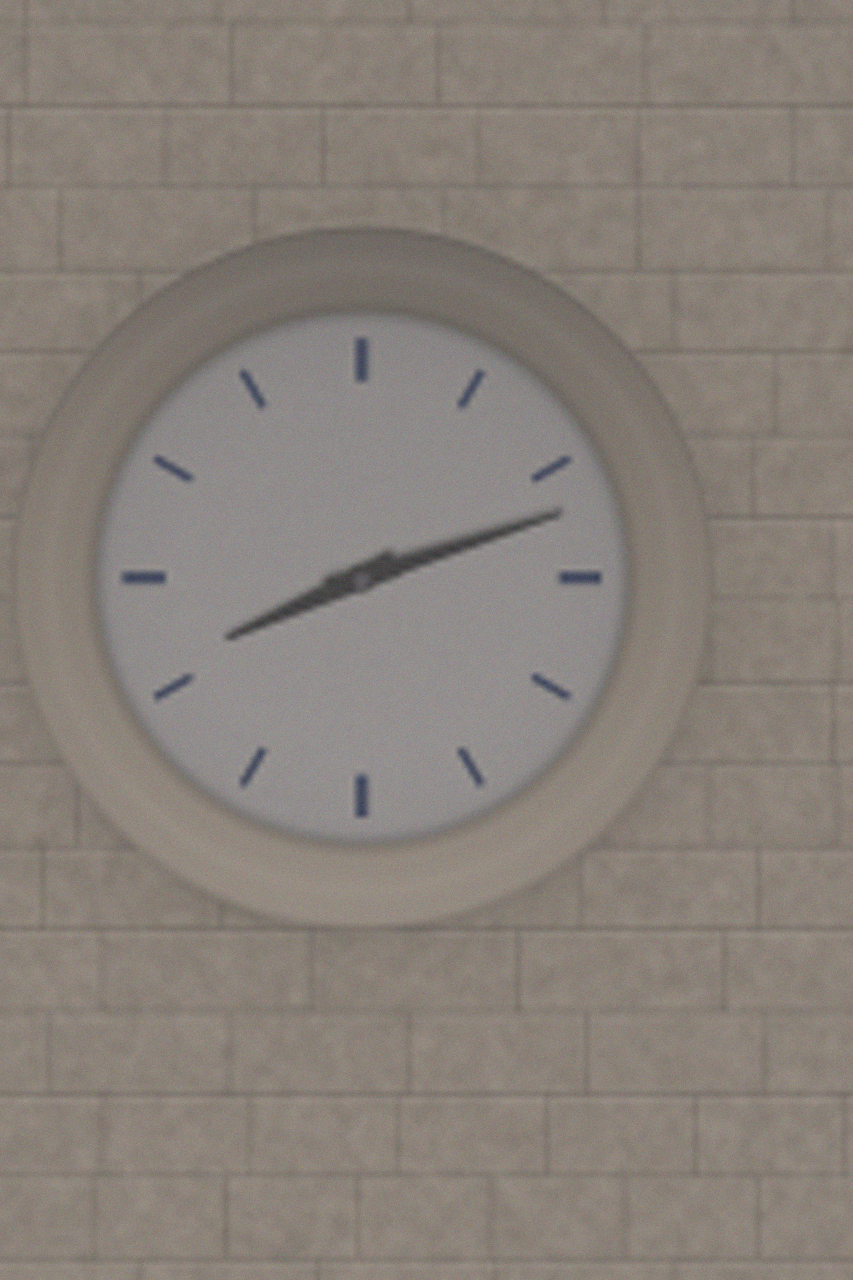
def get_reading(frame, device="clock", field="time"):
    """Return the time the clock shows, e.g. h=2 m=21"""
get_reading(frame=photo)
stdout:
h=8 m=12
